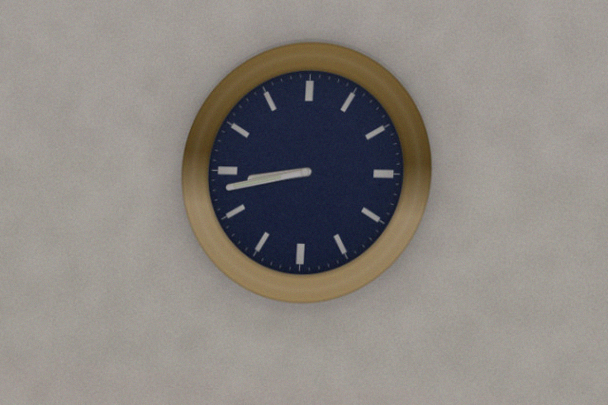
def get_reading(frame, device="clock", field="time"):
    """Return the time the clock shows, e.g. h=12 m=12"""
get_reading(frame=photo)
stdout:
h=8 m=43
